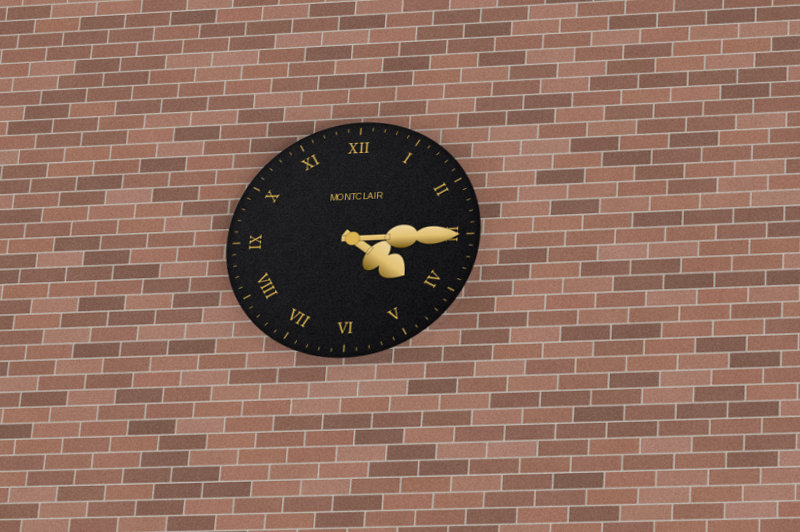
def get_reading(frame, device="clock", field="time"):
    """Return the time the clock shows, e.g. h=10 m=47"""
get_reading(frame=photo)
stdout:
h=4 m=15
